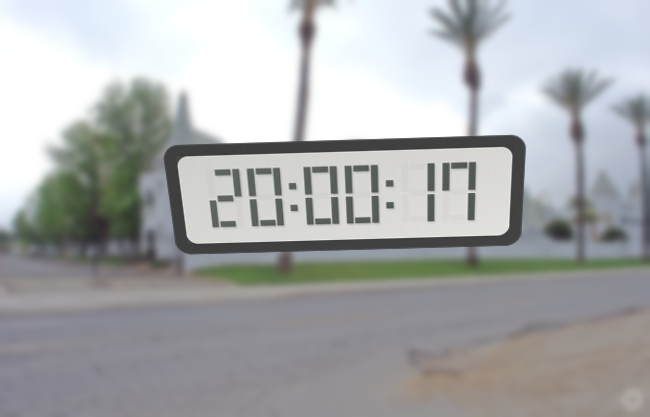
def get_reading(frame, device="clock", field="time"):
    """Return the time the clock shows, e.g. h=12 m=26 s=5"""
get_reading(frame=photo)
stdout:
h=20 m=0 s=17
